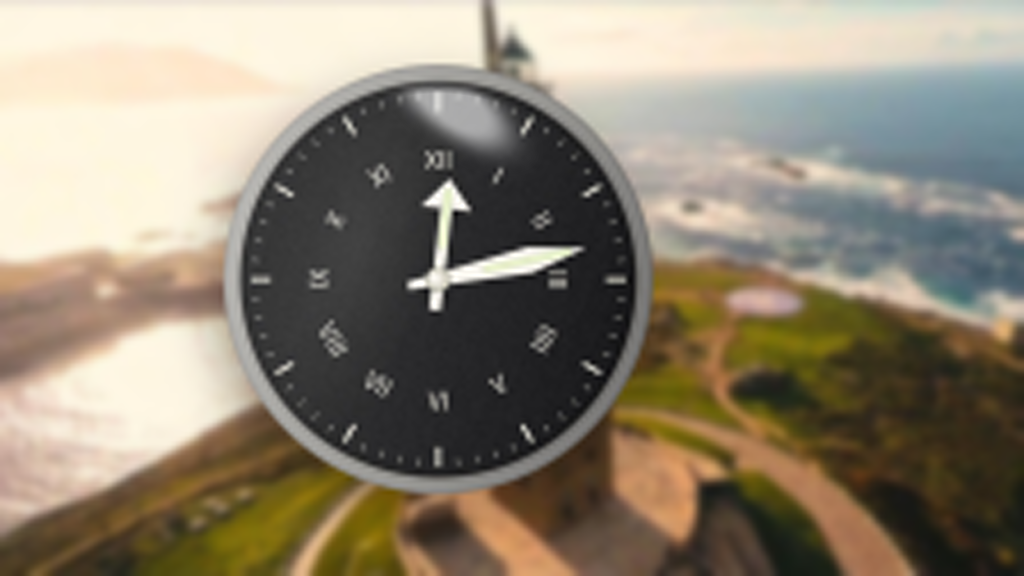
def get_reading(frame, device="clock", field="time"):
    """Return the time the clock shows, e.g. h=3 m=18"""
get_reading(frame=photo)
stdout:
h=12 m=13
